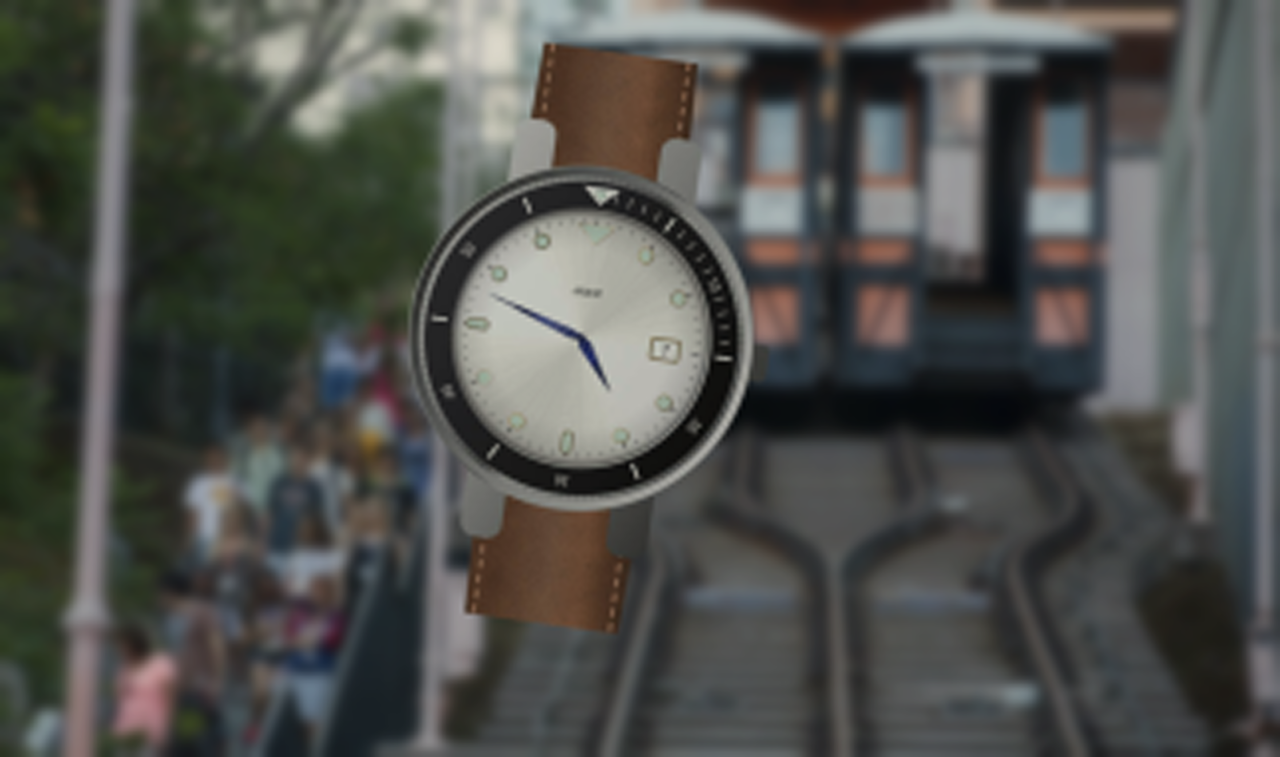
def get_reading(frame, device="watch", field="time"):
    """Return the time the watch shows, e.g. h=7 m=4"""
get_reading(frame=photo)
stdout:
h=4 m=48
